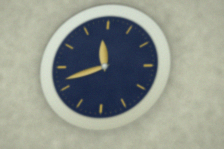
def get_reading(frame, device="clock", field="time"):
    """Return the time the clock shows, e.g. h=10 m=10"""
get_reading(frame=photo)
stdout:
h=11 m=42
